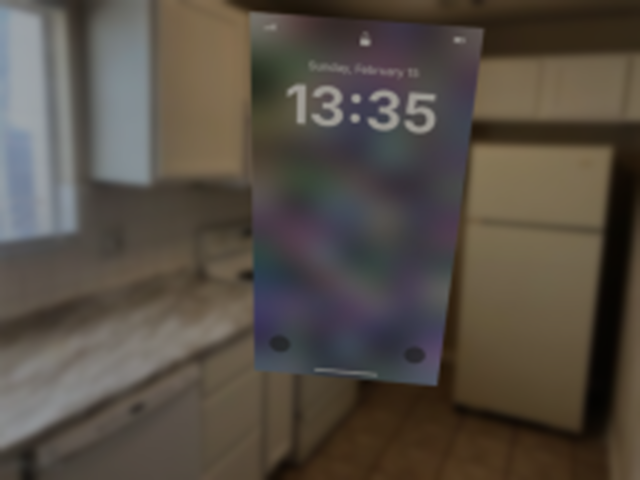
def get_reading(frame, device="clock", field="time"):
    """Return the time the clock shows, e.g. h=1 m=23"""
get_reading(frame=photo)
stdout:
h=13 m=35
